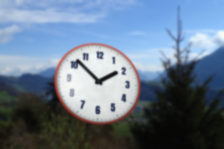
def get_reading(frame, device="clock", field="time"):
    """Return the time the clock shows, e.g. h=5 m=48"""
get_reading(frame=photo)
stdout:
h=1 m=52
